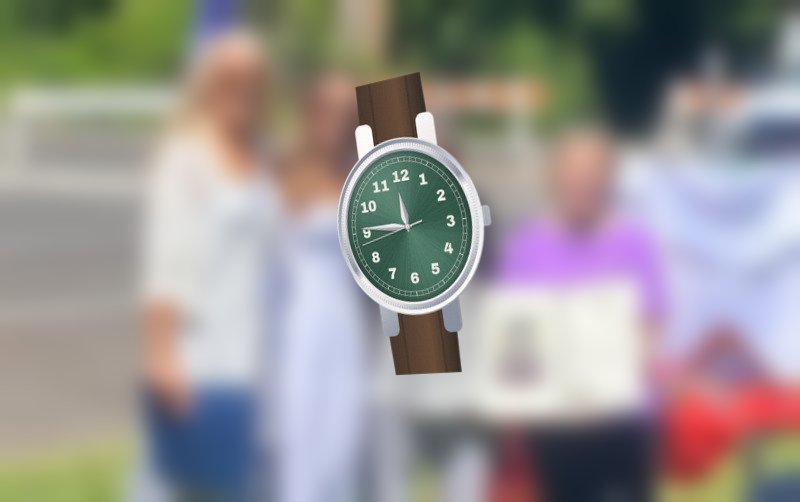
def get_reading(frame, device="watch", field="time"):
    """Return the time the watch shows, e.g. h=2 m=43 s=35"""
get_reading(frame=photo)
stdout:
h=11 m=45 s=43
